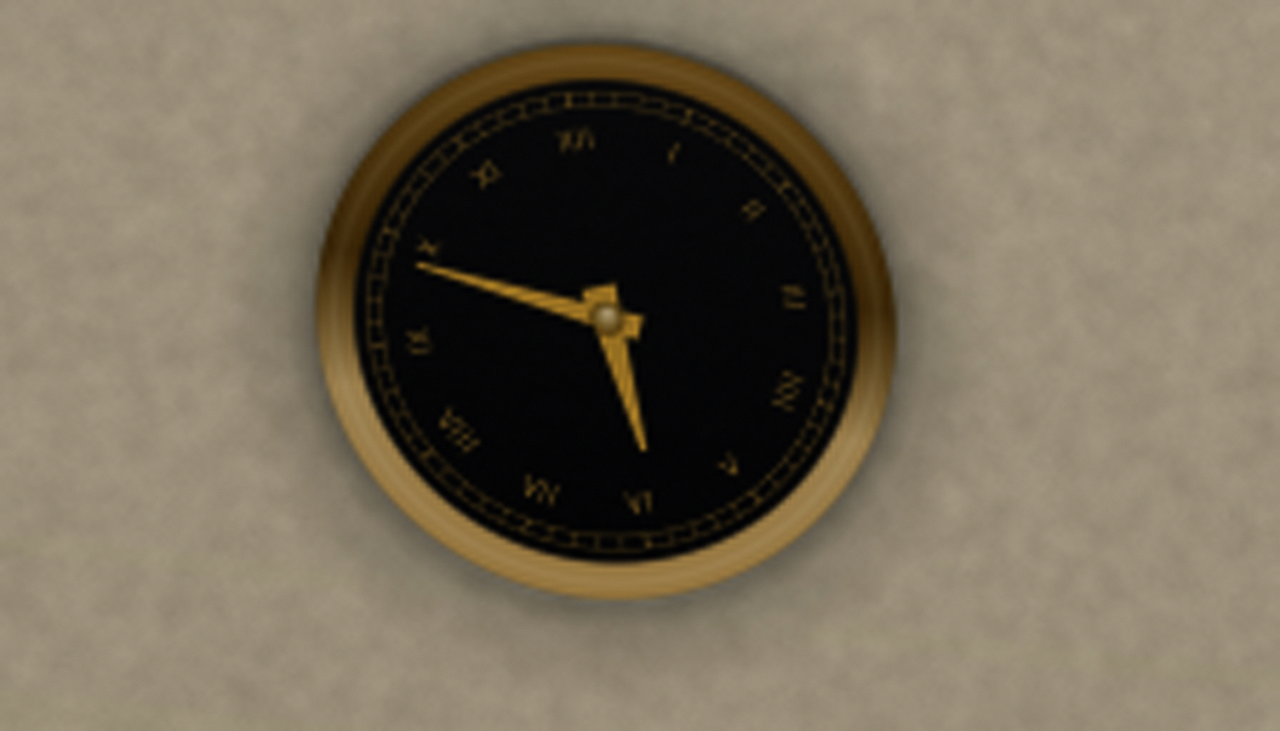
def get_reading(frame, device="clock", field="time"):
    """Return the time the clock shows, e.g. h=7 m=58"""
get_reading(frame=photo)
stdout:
h=5 m=49
